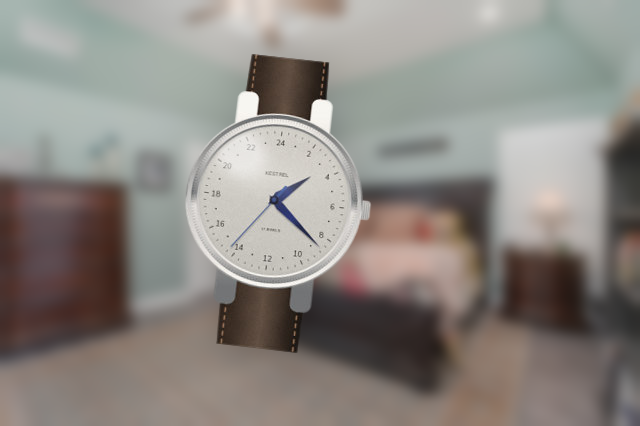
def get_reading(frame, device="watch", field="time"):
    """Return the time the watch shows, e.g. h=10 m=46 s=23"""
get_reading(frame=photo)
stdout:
h=3 m=21 s=36
